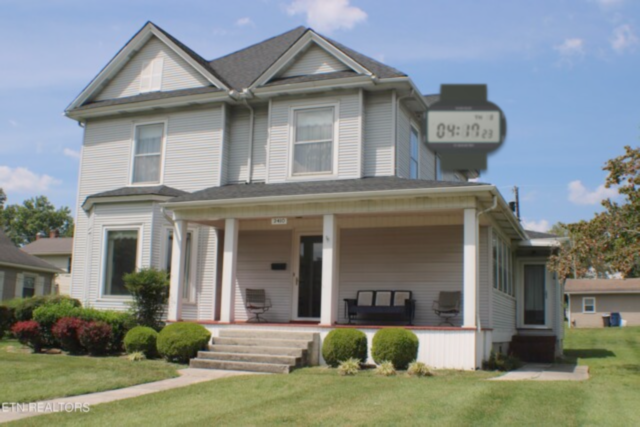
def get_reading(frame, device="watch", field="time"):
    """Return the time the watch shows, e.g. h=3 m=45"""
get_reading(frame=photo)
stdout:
h=4 m=17
